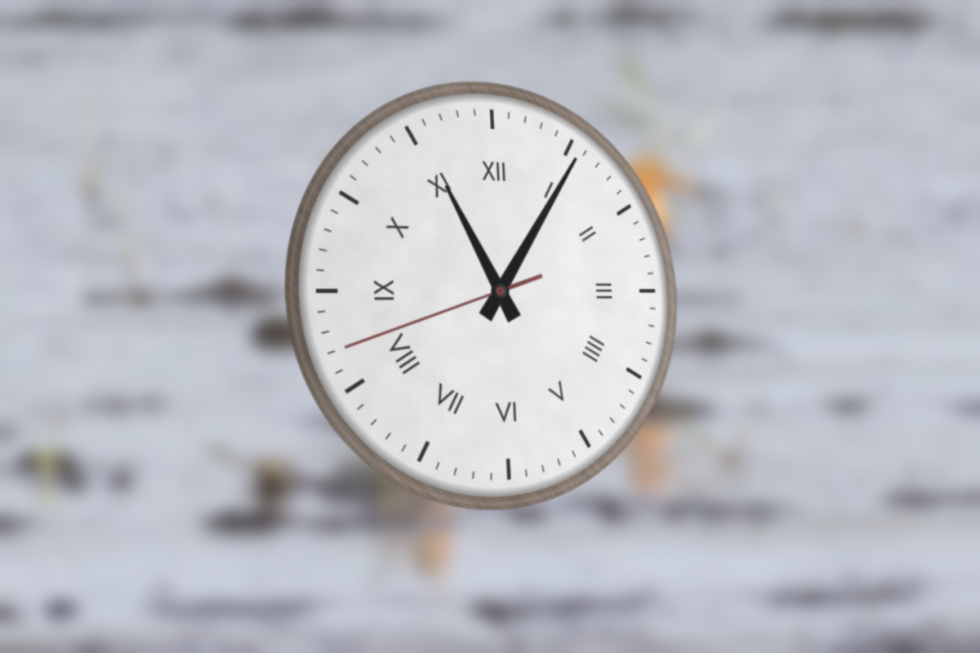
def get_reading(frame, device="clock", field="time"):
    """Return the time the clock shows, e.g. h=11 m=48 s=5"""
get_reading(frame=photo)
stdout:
h=11 m=5 s=42
